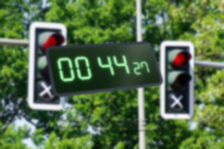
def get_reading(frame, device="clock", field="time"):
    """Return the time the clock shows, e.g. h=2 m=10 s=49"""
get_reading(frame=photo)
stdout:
h=0 m=44 s=27
